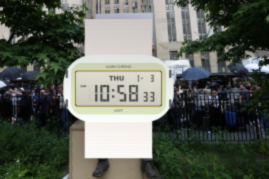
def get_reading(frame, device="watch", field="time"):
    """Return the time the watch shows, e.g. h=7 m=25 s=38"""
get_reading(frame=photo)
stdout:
h=10 m=58 s=33
